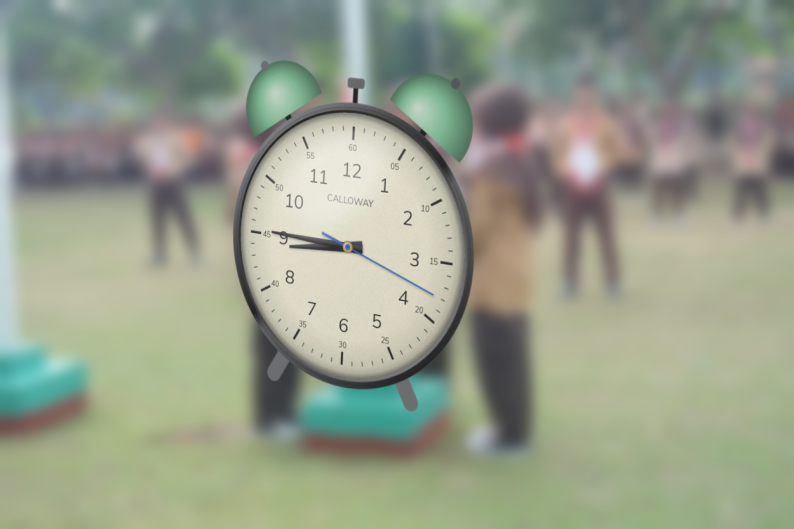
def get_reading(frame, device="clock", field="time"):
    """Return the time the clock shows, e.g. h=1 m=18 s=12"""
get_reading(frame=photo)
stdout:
h=8 m=45 s=18
